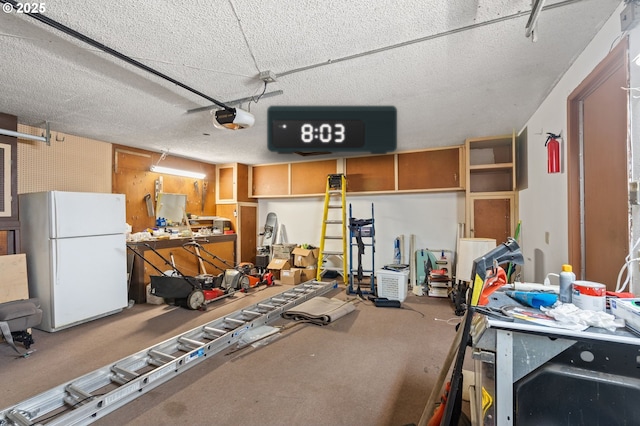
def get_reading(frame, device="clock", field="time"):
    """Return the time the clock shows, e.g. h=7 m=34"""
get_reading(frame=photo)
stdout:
h=8 m=3
